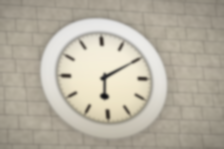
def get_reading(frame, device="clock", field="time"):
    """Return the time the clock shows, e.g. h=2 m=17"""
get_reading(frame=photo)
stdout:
h=6 m=10
